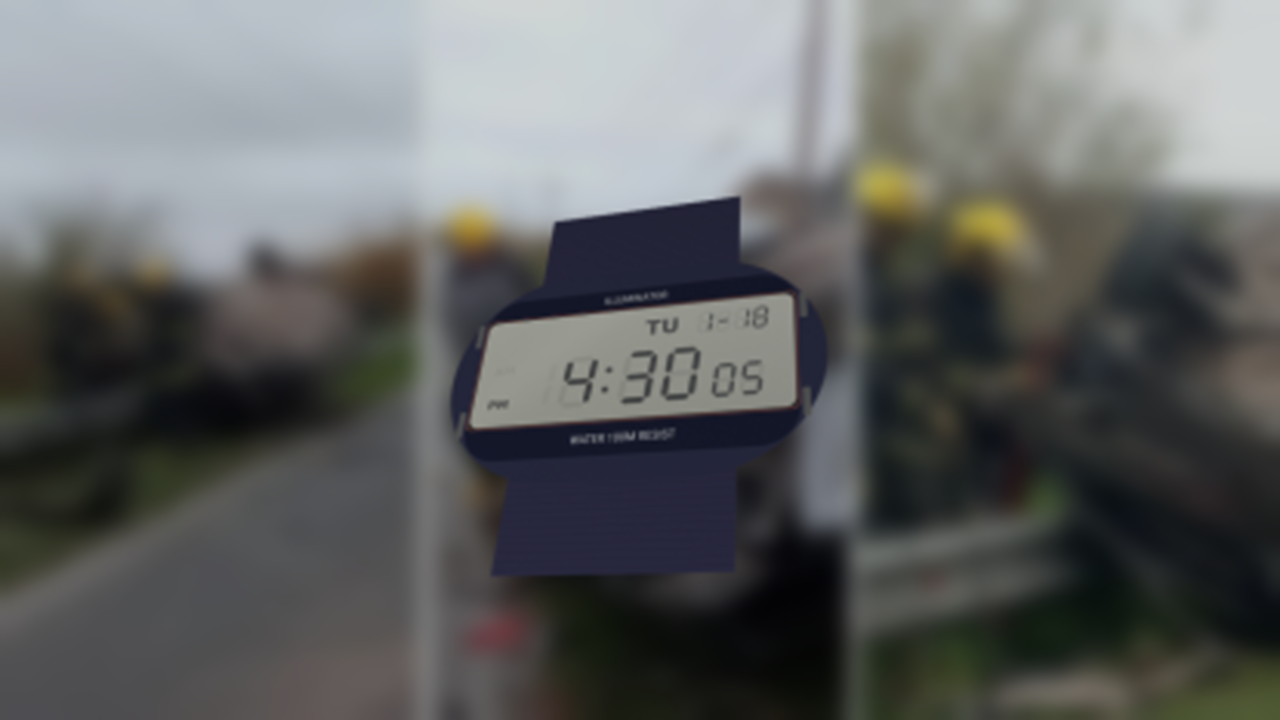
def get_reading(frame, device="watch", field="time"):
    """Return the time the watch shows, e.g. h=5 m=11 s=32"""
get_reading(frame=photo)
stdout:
h=4 m=30 s=5
